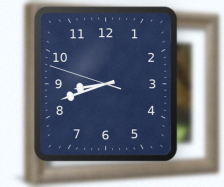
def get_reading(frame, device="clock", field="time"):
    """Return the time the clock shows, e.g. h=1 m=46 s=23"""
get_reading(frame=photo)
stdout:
h=8 m=41 s=48
